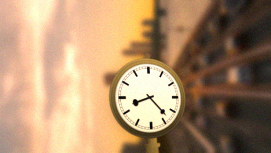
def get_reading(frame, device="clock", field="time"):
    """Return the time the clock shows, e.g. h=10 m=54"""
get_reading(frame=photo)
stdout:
h=8 m=23
